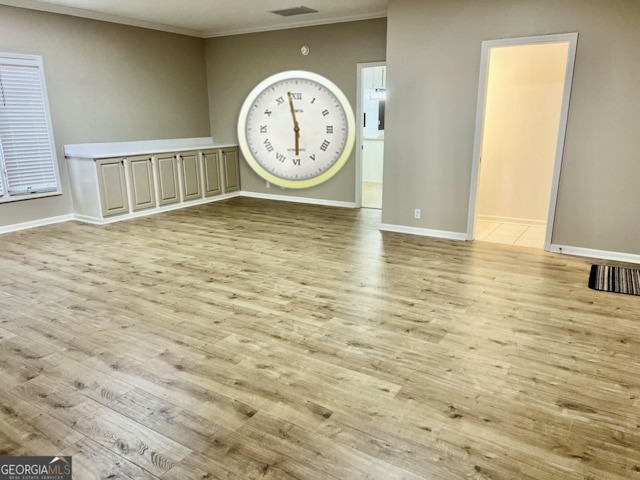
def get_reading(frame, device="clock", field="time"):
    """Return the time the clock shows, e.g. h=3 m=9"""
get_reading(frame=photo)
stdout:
h=5 m=58
